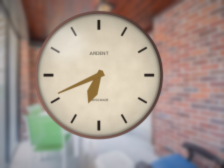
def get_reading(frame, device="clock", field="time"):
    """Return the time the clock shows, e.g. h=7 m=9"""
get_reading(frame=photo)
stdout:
h=6 m=41
